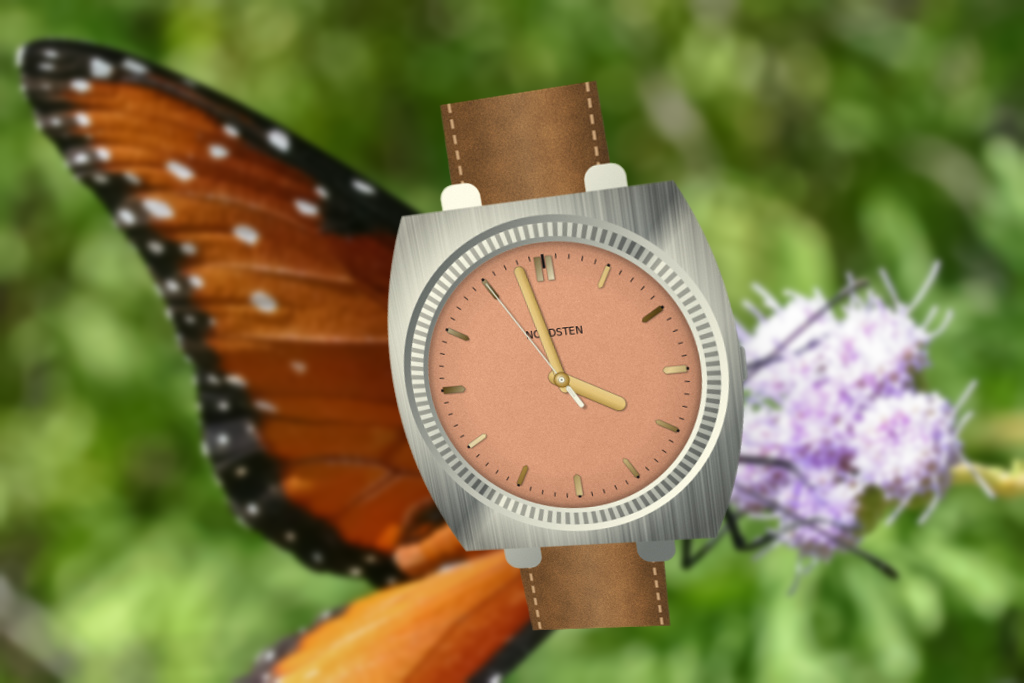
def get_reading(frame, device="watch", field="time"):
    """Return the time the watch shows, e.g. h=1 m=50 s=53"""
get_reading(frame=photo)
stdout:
h=3 m=57 s=55
